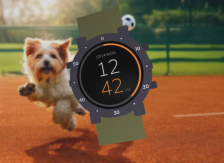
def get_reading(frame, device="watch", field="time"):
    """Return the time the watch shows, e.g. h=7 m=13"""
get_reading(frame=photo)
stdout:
h=12 m=42
